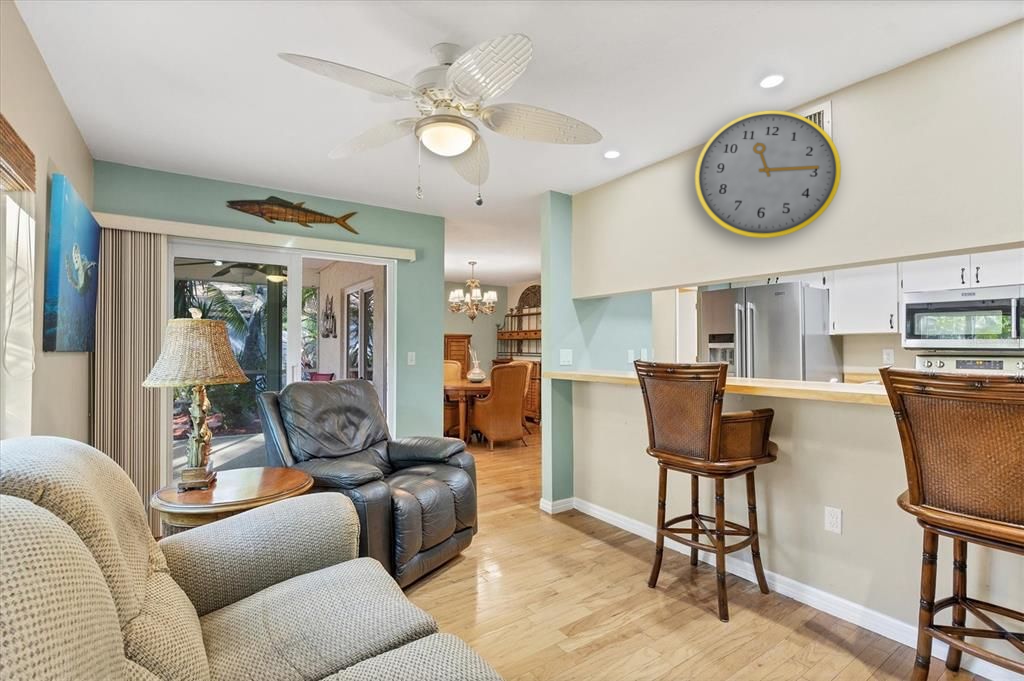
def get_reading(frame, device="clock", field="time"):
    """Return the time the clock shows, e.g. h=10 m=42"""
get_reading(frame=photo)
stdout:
h=11 m=14
